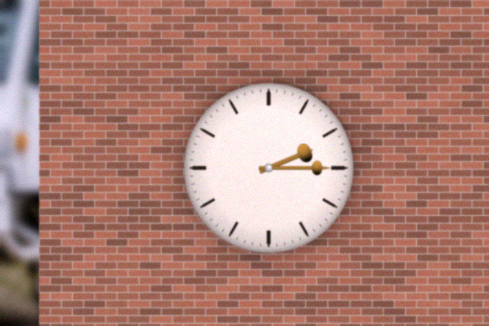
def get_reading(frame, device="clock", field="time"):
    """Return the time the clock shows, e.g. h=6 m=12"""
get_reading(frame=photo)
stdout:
h=2 m=15
